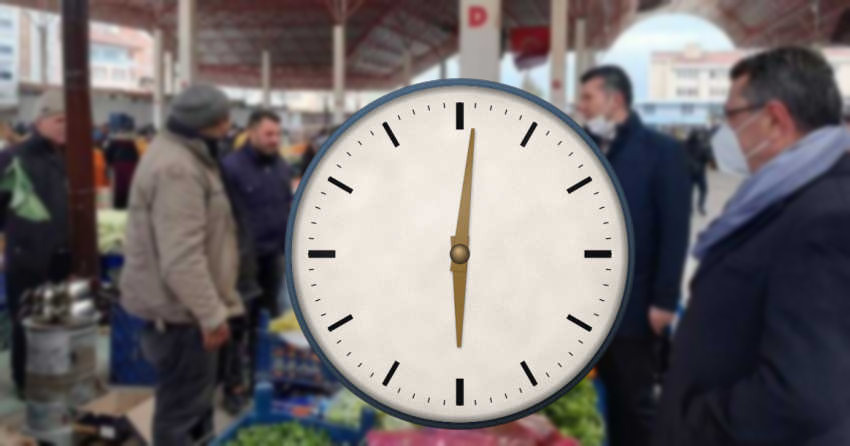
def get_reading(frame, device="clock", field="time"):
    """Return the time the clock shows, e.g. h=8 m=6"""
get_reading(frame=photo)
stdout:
h=6 m=1
